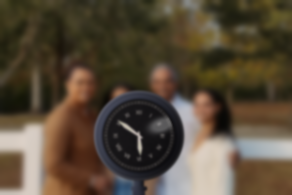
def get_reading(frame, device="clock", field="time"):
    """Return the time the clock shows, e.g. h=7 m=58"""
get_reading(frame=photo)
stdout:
h=5 m=51
